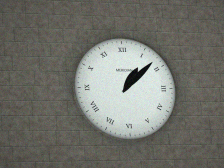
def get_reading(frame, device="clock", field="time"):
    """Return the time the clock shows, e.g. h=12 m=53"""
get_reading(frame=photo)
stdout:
h=1 m=8
